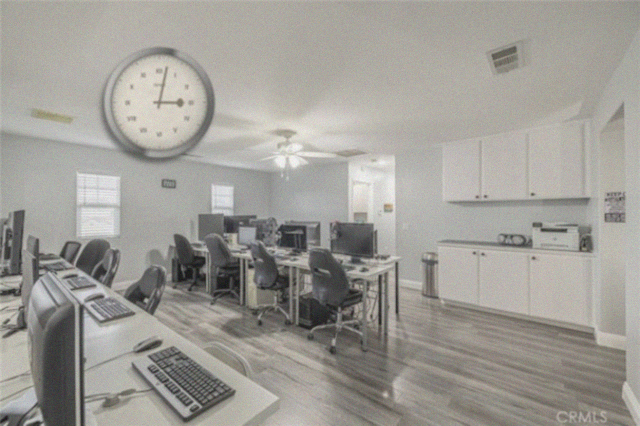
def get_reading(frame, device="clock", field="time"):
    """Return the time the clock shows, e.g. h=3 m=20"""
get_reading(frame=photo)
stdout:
h=3 m=2
